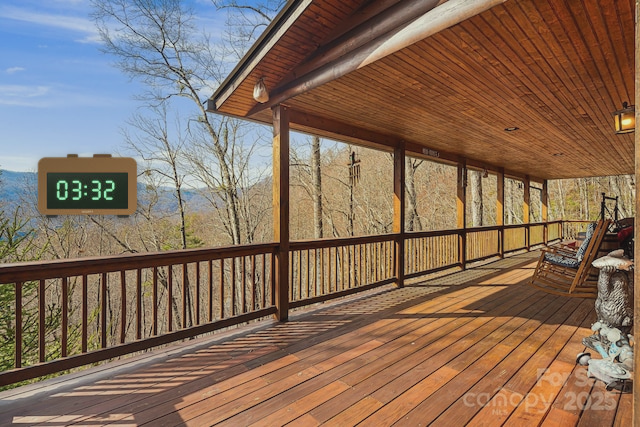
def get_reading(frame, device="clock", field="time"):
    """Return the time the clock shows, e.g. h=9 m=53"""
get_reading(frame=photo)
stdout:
h=3 m=32
